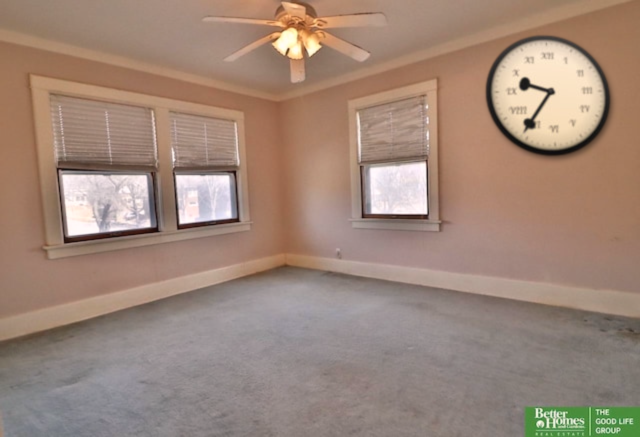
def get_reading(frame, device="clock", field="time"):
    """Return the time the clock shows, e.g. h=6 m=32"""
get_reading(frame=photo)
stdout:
h=9 m=36
